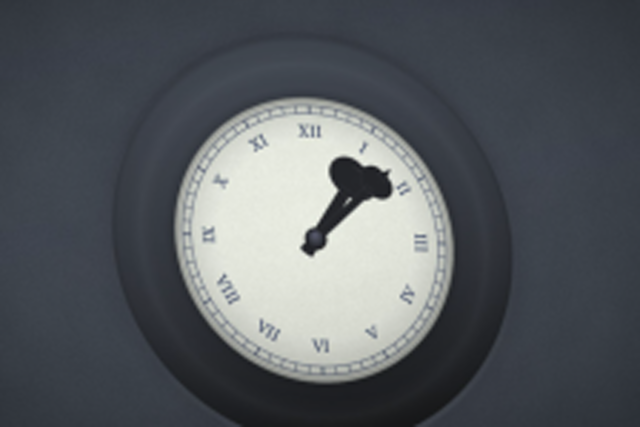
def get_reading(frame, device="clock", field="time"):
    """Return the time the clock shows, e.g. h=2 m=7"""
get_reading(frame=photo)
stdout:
h=1 m=8
